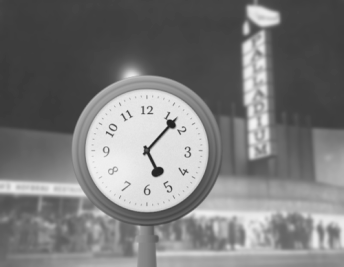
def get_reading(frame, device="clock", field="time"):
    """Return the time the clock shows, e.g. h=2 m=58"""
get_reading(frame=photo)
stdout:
h=5 m=7
